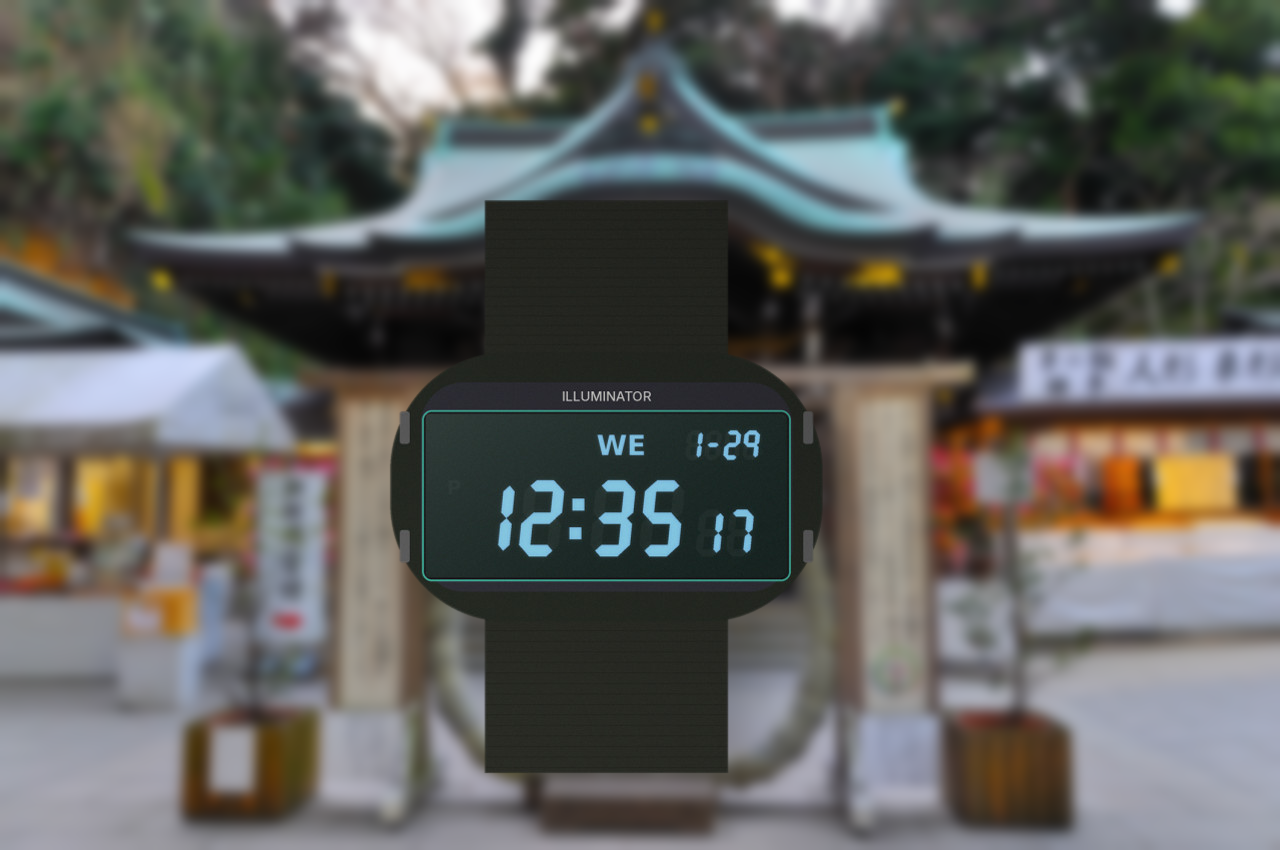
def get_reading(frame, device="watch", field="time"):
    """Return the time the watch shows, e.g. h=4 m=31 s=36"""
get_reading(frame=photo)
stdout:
h=12 m=35 s=17
